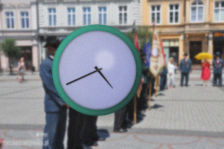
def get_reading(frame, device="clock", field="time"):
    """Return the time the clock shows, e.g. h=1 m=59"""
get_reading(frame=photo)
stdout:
h=4 m=41
